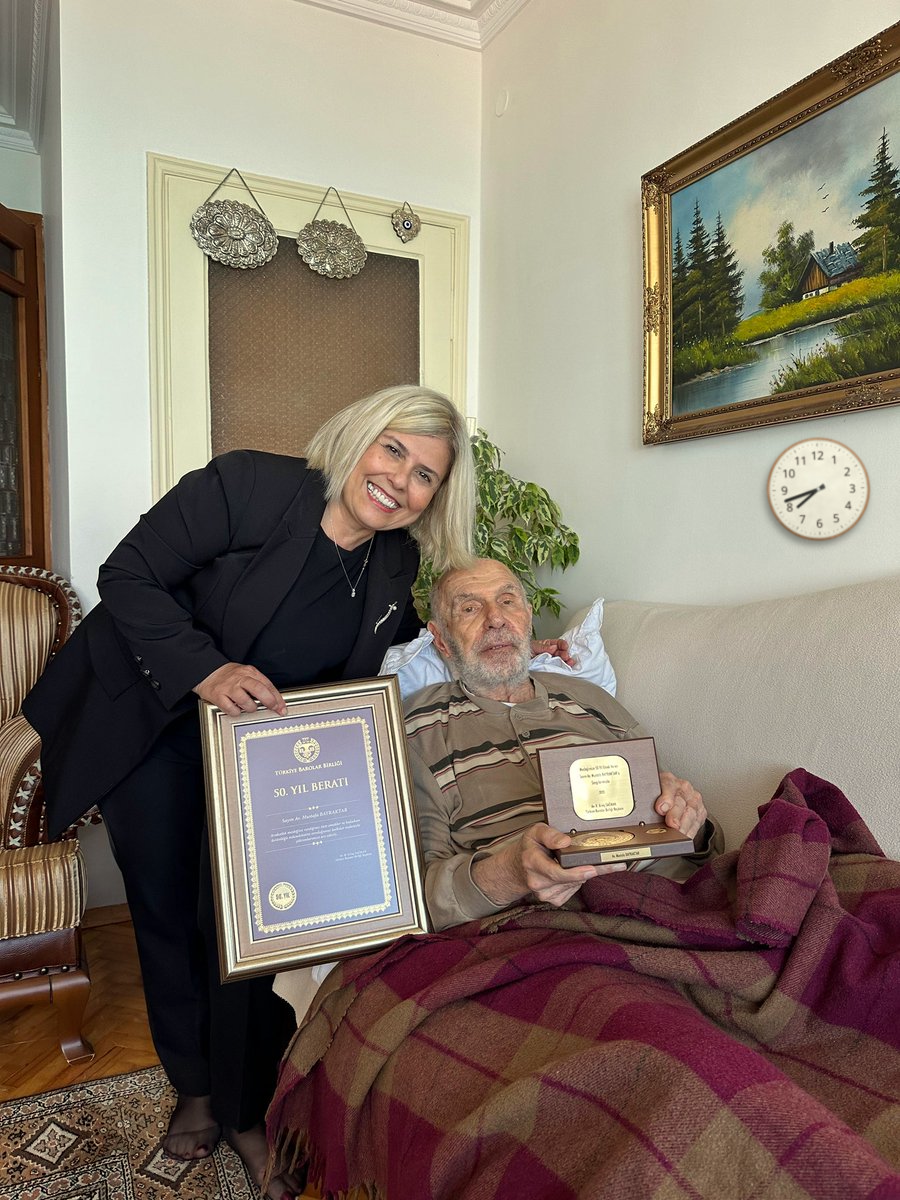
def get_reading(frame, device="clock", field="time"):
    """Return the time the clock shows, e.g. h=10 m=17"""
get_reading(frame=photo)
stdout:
h=7 m=42
